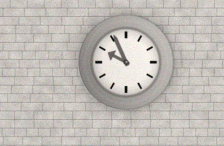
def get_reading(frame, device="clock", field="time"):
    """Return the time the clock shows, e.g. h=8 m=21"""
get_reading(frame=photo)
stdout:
h=9 m=56
